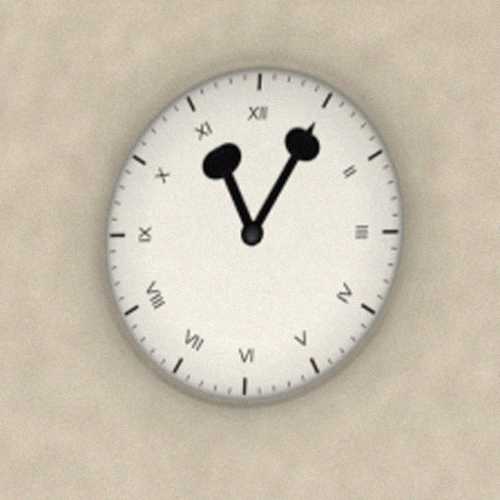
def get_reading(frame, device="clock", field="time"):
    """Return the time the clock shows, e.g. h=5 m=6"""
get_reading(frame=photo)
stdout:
h=11 m=5
